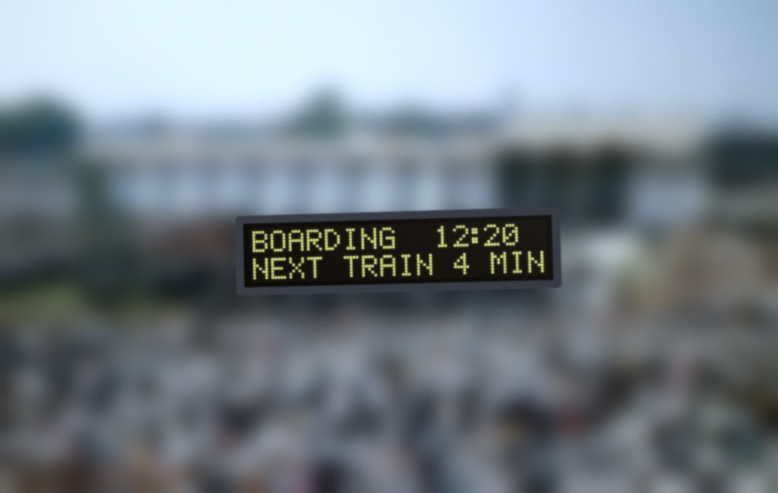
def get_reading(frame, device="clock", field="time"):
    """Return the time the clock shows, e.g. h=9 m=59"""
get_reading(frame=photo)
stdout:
h=12 m=20
